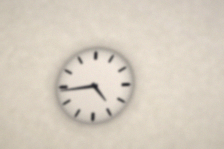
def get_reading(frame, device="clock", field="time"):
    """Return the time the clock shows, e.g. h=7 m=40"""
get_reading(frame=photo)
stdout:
h=4 m=44
